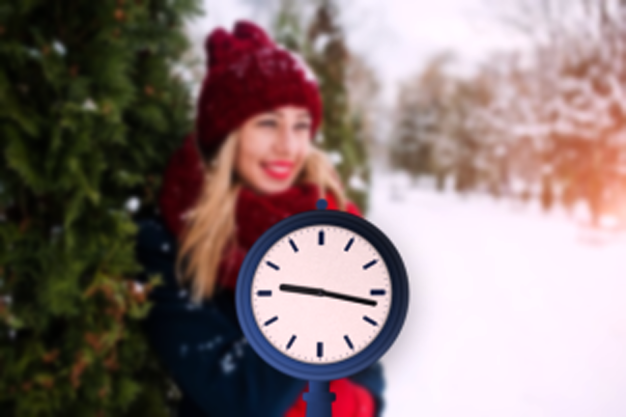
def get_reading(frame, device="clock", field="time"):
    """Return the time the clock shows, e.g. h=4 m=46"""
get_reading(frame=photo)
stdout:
h=9 m=17
